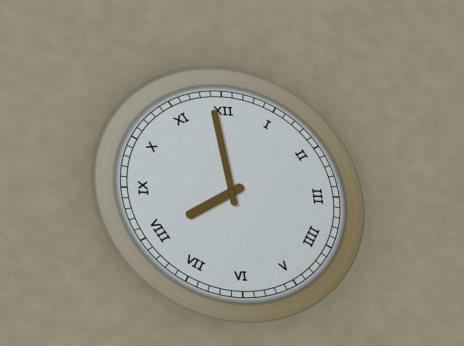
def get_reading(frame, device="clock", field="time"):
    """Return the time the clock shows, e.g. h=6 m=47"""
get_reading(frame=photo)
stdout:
h=7 m=59
